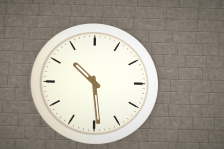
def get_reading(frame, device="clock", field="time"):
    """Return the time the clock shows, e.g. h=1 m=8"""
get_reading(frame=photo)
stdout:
h=10 m=29
